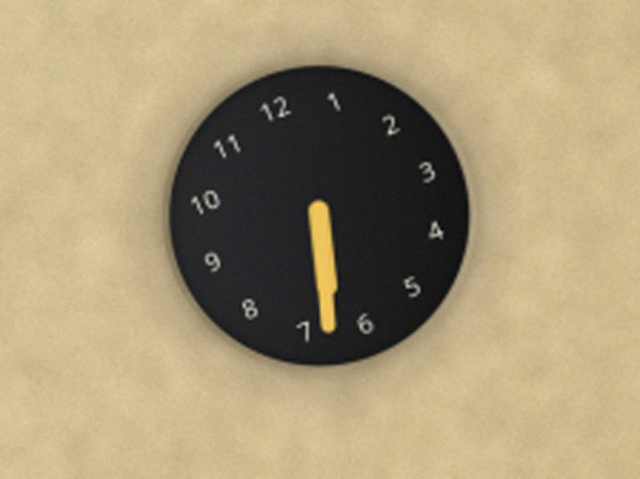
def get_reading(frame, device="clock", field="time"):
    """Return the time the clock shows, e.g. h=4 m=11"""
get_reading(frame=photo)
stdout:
h=6 m=33
